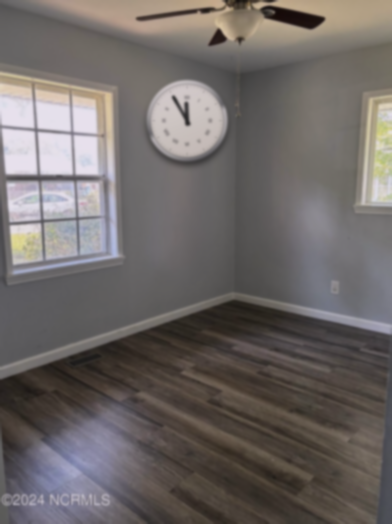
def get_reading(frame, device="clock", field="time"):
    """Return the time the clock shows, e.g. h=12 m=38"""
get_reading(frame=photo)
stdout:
h=11 m=55
